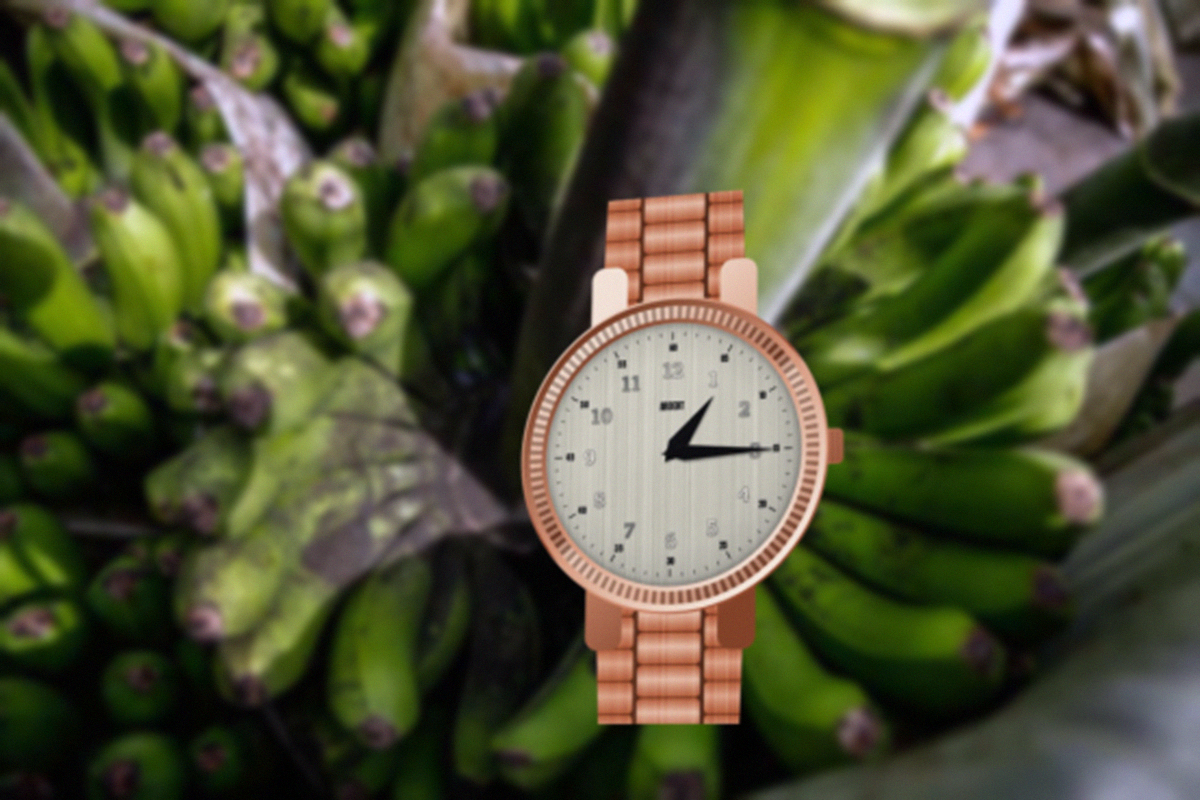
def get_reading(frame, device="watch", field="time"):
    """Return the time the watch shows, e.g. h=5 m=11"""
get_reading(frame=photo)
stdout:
h=1 m=15
